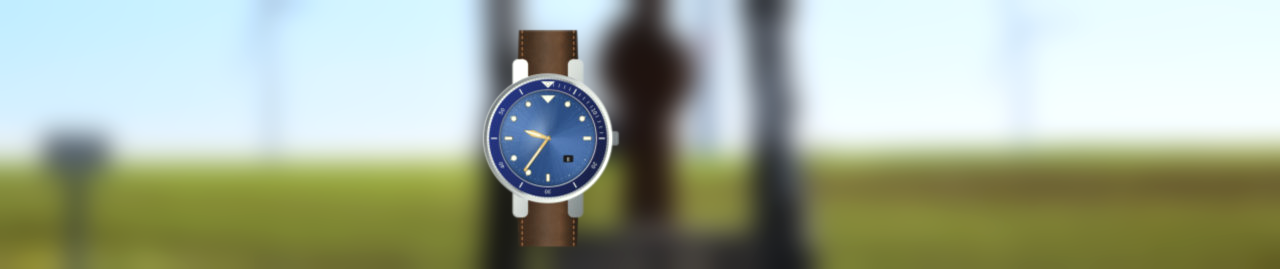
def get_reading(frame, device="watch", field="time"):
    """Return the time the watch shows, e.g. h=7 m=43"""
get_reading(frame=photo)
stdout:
h=9 m=36
